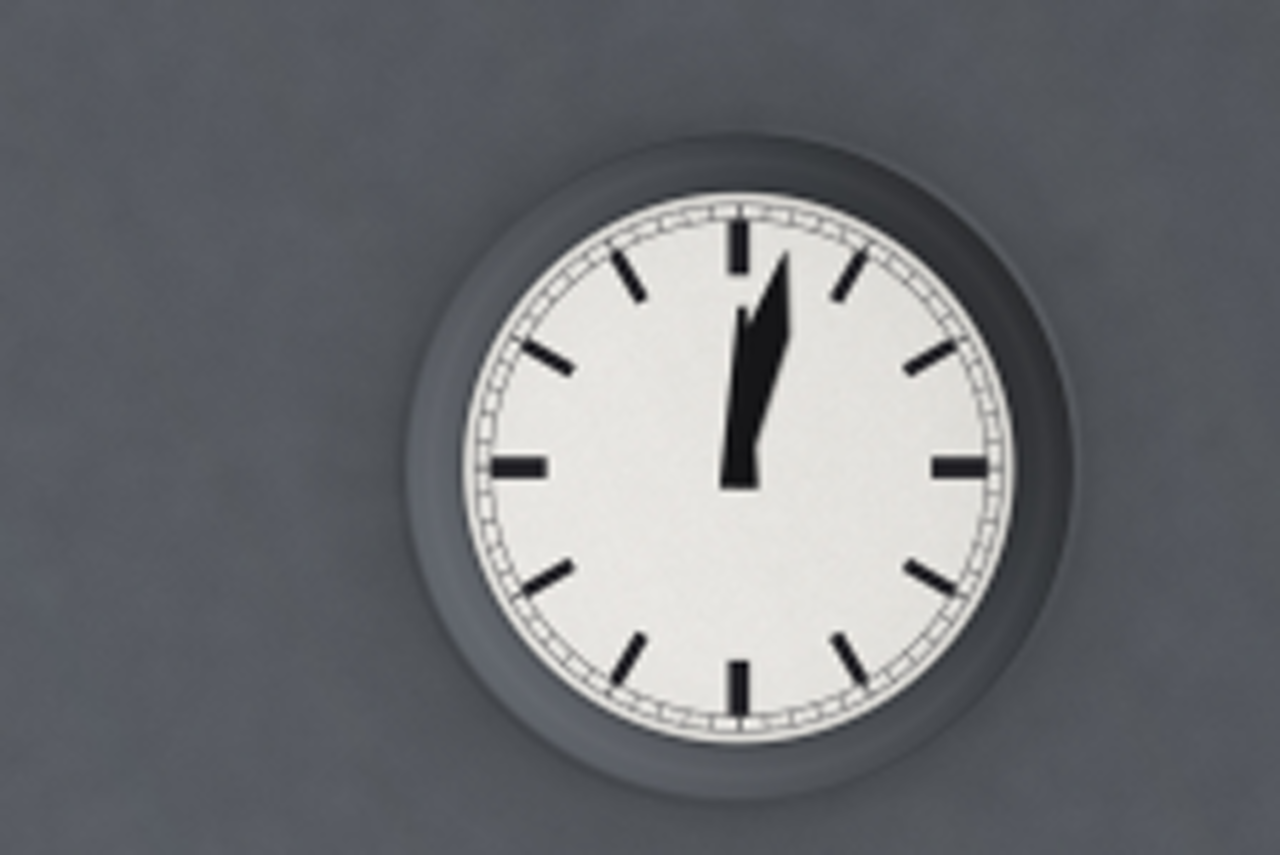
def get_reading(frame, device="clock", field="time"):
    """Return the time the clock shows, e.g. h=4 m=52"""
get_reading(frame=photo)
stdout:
h=12 m=2
